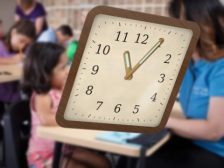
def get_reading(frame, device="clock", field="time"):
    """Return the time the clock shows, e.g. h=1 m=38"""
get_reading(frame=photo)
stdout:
h=11 m=5
